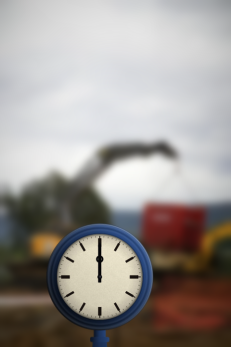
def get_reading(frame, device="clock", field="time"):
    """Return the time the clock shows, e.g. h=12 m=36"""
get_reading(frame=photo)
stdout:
h=12 m=0
